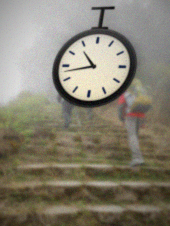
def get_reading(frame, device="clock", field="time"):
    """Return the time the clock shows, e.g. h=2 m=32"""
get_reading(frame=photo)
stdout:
h=10 m=43
